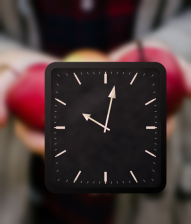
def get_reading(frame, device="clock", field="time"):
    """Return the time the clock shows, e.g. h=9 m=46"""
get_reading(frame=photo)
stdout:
h=10 m=2
